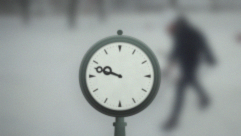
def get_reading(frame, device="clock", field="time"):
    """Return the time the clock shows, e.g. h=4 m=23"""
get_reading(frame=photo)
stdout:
h=9 m=48
